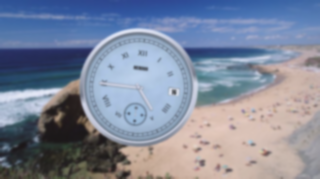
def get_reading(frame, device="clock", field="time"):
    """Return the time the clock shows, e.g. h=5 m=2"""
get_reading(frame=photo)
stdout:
h=4 m=45
